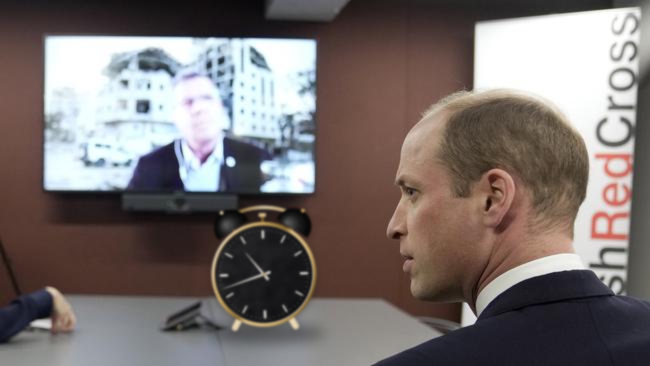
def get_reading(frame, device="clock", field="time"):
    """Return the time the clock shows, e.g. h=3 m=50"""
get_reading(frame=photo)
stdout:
h=10 m=42
